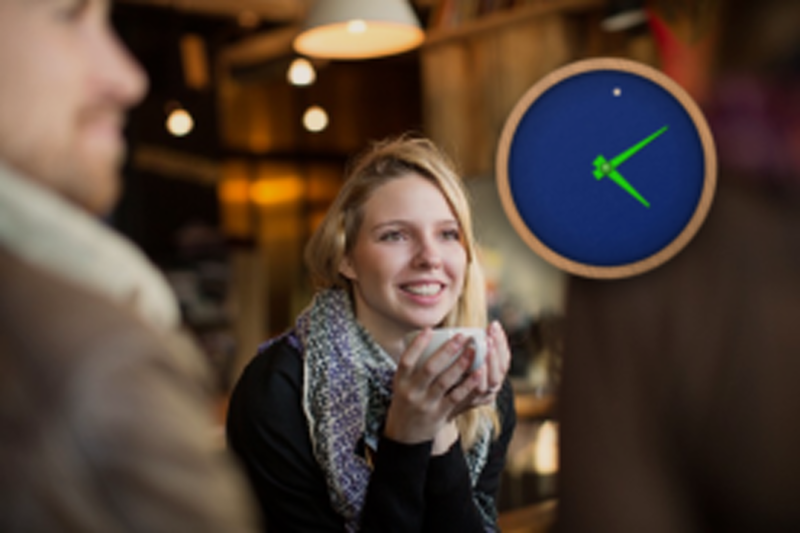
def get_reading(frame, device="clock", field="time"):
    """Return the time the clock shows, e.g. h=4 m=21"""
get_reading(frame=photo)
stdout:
h=4 m=8
